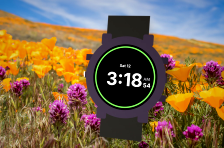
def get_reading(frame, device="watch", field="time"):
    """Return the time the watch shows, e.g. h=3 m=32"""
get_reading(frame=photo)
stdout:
h=3 m=18
